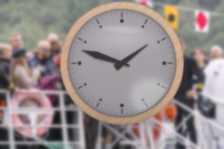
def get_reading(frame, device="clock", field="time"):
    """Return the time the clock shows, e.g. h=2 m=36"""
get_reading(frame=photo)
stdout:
h=1 m=48
